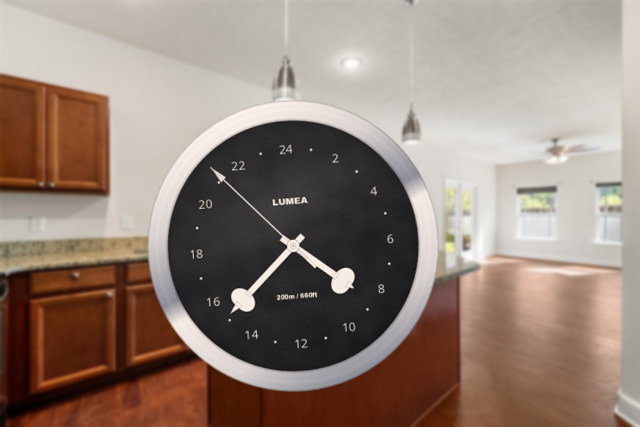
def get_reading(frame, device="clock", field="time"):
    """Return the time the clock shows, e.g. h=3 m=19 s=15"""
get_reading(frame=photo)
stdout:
h=8 m=37 s=53
